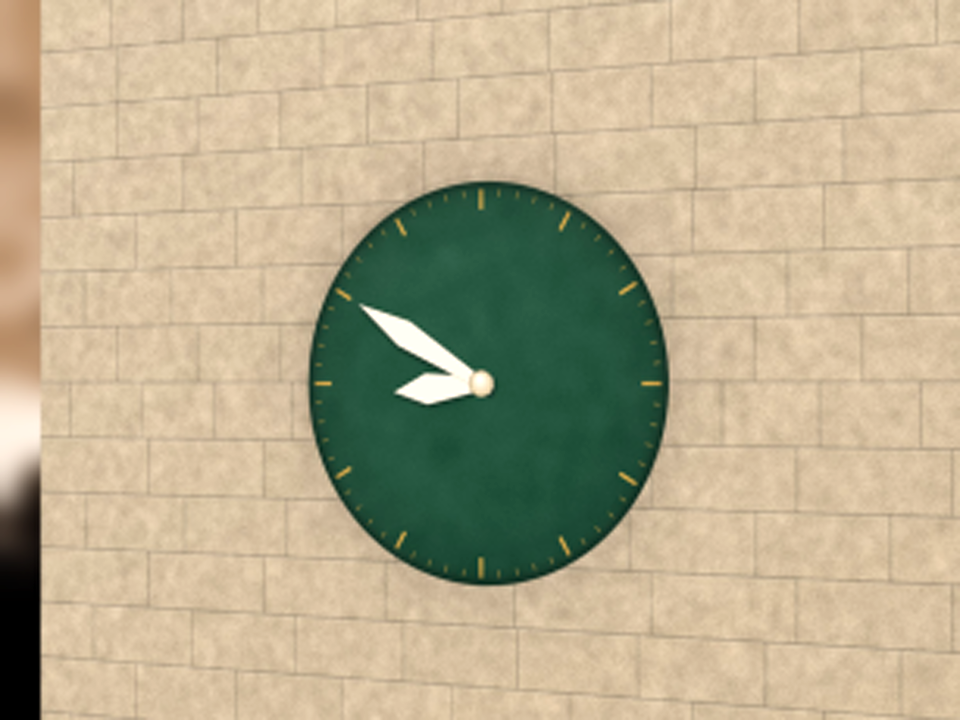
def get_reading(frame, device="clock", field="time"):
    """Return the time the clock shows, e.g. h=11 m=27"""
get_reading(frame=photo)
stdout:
h=8 m=50
